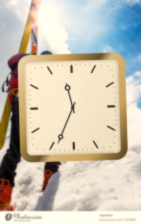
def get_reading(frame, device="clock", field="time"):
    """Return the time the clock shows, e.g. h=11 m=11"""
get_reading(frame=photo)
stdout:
h=11 m=34
